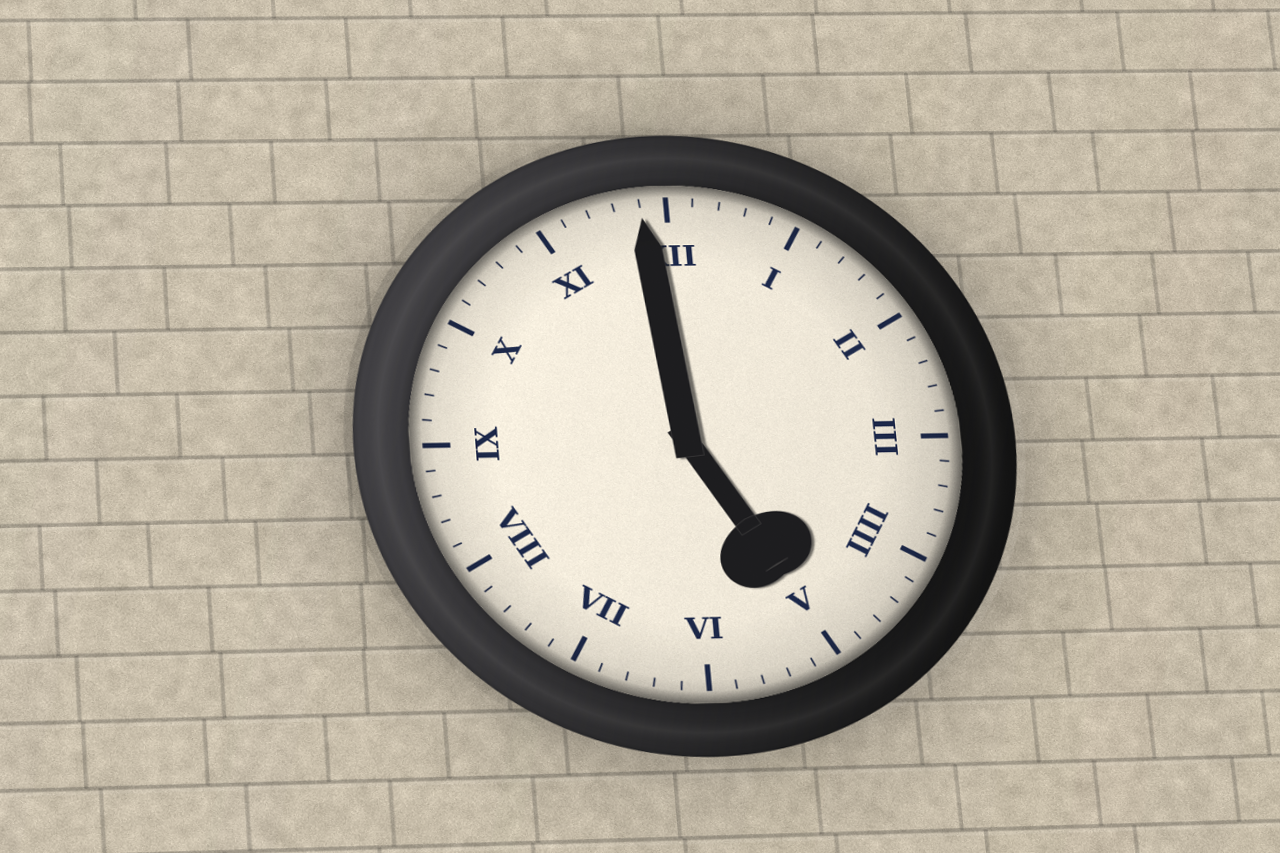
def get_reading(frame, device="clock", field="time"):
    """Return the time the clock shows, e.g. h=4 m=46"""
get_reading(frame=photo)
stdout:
h=4 m=59
